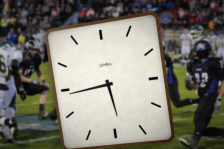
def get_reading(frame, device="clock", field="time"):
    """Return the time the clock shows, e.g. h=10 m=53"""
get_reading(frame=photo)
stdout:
h=5 m=44
